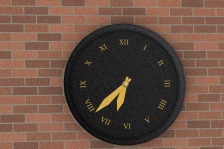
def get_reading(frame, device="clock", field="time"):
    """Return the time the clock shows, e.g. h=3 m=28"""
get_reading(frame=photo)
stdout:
h=6 m=38
